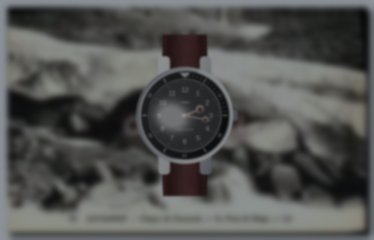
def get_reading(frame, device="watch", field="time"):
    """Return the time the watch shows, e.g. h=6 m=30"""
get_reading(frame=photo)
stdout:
h=2 m=17
